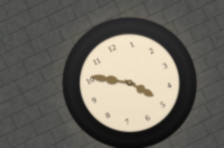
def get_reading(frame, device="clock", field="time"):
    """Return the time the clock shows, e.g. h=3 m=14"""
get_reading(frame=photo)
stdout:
h=4 m=51
